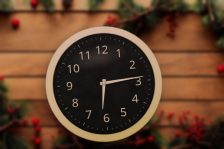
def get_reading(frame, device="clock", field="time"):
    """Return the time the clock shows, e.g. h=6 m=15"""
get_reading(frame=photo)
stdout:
h=6 m=14
